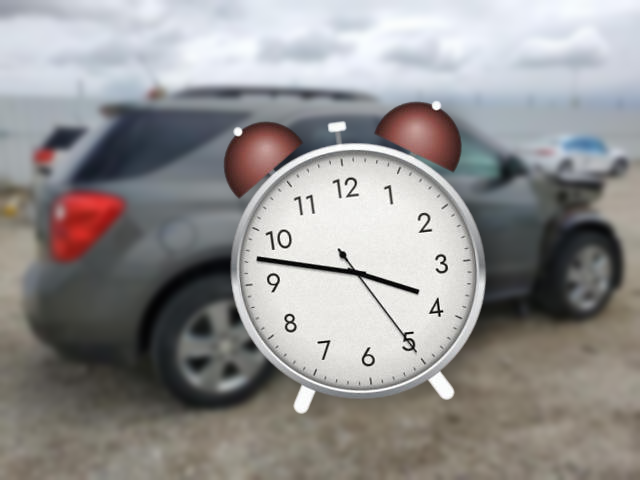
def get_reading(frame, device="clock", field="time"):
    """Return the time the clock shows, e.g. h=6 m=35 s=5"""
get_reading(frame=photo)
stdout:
h=3 m=47 s=25
